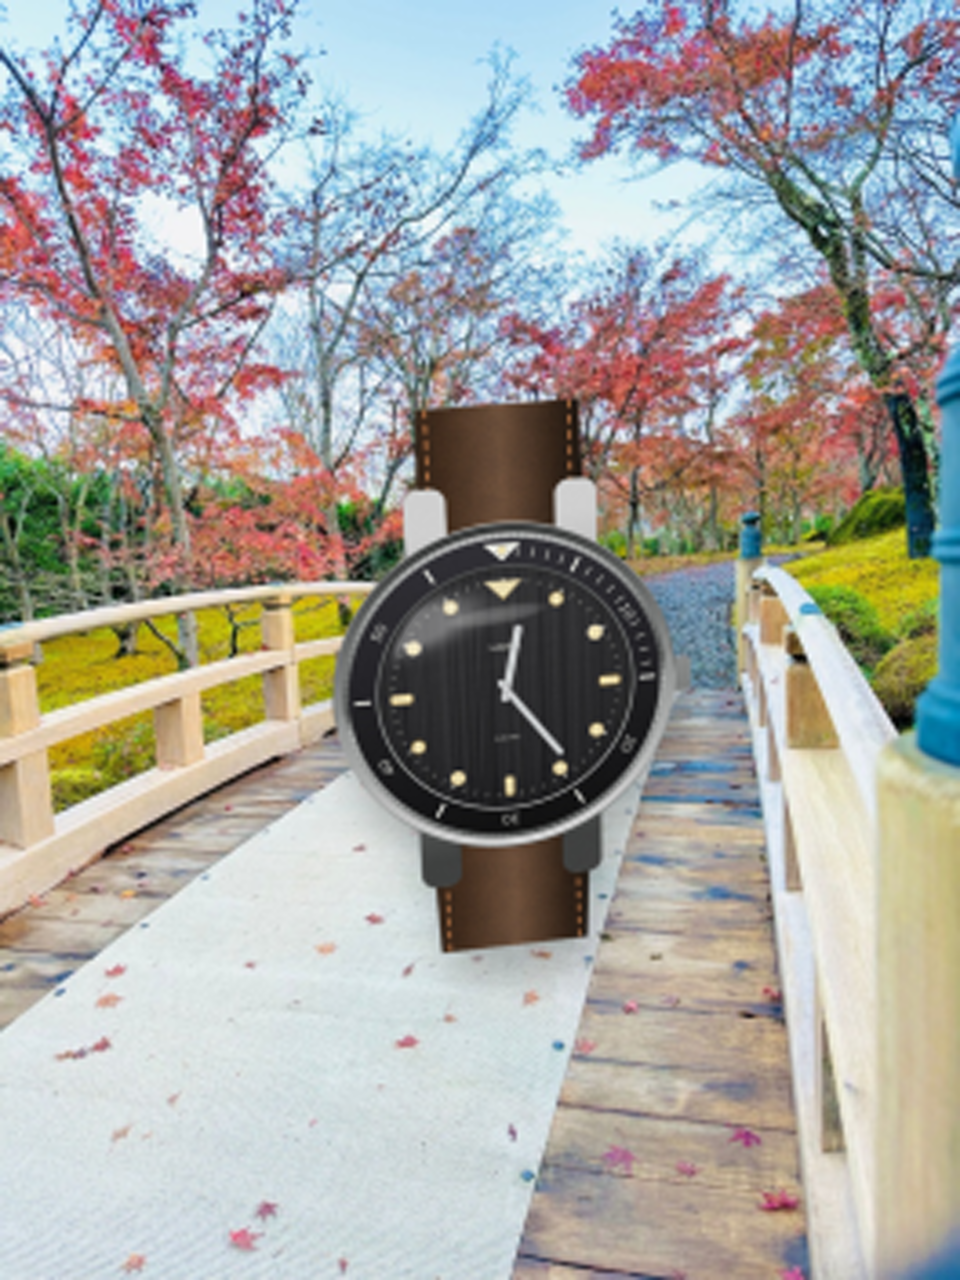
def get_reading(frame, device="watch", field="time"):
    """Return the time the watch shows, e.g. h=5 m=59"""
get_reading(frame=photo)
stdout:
h=12 m=24
